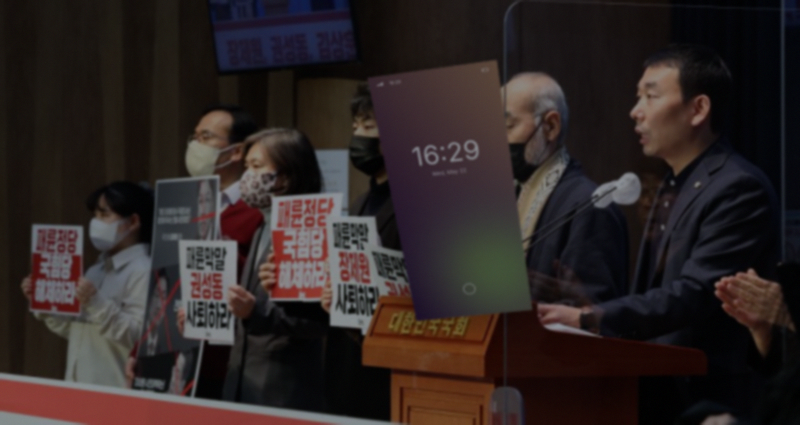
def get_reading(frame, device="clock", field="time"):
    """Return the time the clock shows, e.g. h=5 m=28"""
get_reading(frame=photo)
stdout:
h=16 m=29
